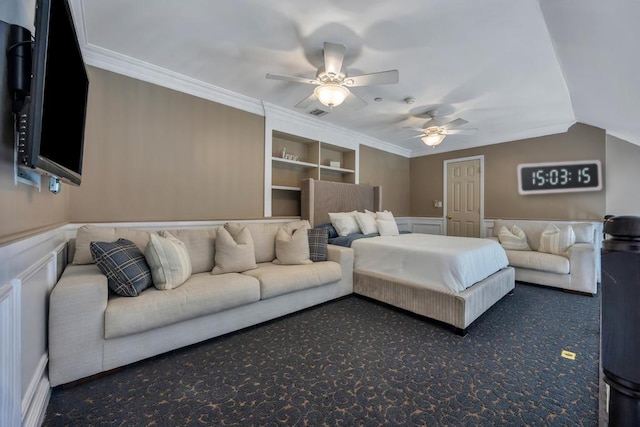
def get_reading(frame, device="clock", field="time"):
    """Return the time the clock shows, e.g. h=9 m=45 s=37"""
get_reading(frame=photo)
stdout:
h=15 m=3 s=15
